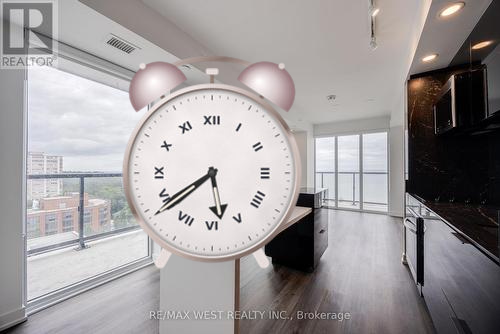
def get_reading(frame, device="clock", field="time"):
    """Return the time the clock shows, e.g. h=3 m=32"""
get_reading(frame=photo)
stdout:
h=5 m=39
